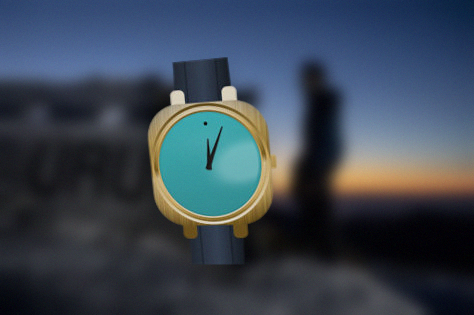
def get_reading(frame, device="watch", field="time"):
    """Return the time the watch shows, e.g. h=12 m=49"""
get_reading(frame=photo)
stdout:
h=12 m=4
